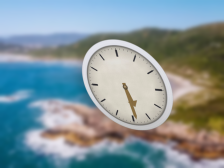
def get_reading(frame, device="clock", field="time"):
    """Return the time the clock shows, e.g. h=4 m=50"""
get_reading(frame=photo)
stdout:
h=5 m=29
